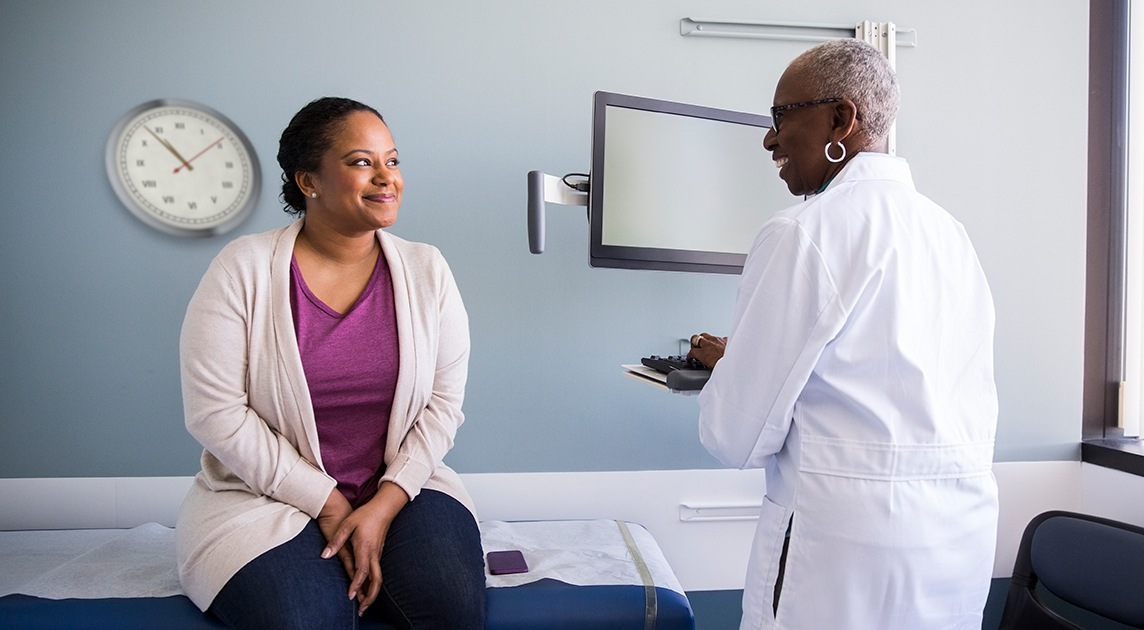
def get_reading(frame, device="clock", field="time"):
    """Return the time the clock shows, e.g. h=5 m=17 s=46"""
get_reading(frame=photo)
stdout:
h=10 m=53 s=9
